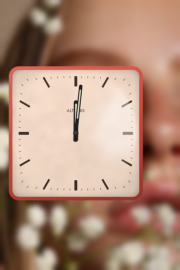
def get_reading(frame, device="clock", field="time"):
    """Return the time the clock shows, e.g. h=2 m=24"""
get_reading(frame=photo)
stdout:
h=12 m=1
